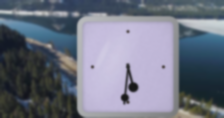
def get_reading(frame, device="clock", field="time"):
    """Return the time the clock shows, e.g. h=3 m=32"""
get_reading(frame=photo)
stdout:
h=5 m=31
